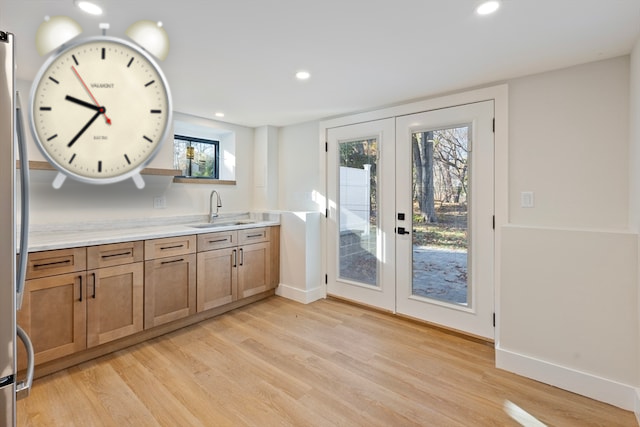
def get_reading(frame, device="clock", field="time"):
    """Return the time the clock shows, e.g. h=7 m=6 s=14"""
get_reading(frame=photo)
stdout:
h=9 m=36 s=54
